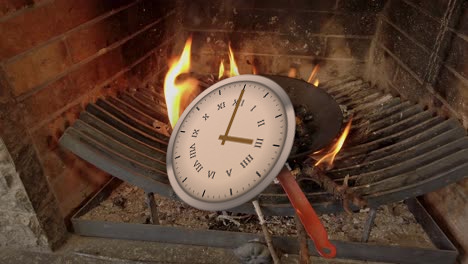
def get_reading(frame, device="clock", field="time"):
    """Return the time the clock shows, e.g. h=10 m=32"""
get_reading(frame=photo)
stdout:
h=3 m=0
